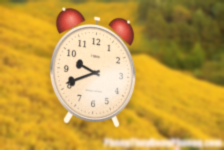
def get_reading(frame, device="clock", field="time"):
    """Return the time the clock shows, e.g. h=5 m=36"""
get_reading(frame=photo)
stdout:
h=9 m=41
